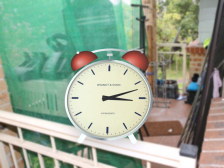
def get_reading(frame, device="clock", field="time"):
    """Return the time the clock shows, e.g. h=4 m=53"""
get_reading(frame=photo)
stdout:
h=3 m=12
